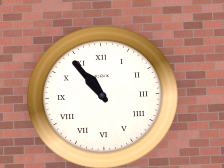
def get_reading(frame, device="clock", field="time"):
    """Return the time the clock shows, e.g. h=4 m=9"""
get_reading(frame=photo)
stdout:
h=10 m=54
